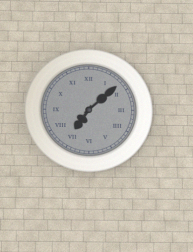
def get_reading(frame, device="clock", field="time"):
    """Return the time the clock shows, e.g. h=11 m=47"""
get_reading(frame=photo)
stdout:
h=7 m=8
